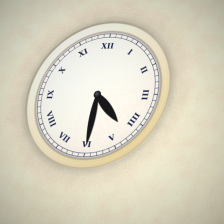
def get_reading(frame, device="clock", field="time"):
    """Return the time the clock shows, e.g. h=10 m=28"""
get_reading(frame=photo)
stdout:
h=4 m=30
